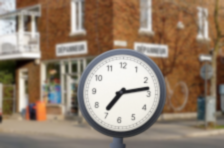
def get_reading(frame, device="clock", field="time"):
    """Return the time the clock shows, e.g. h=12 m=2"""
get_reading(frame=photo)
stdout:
h=7 m=13
